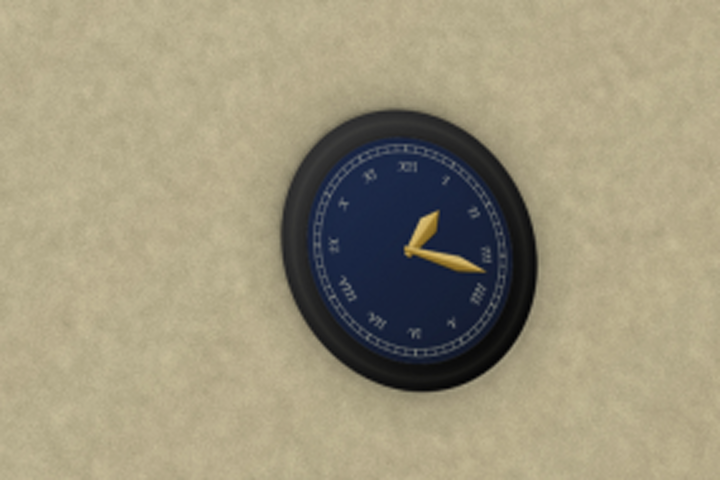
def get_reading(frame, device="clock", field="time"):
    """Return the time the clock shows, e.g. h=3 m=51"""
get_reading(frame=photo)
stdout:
h=1 m=17
